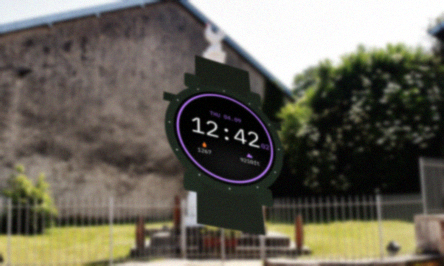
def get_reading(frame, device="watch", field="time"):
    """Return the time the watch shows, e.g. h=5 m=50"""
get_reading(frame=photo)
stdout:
h=12 m=42
